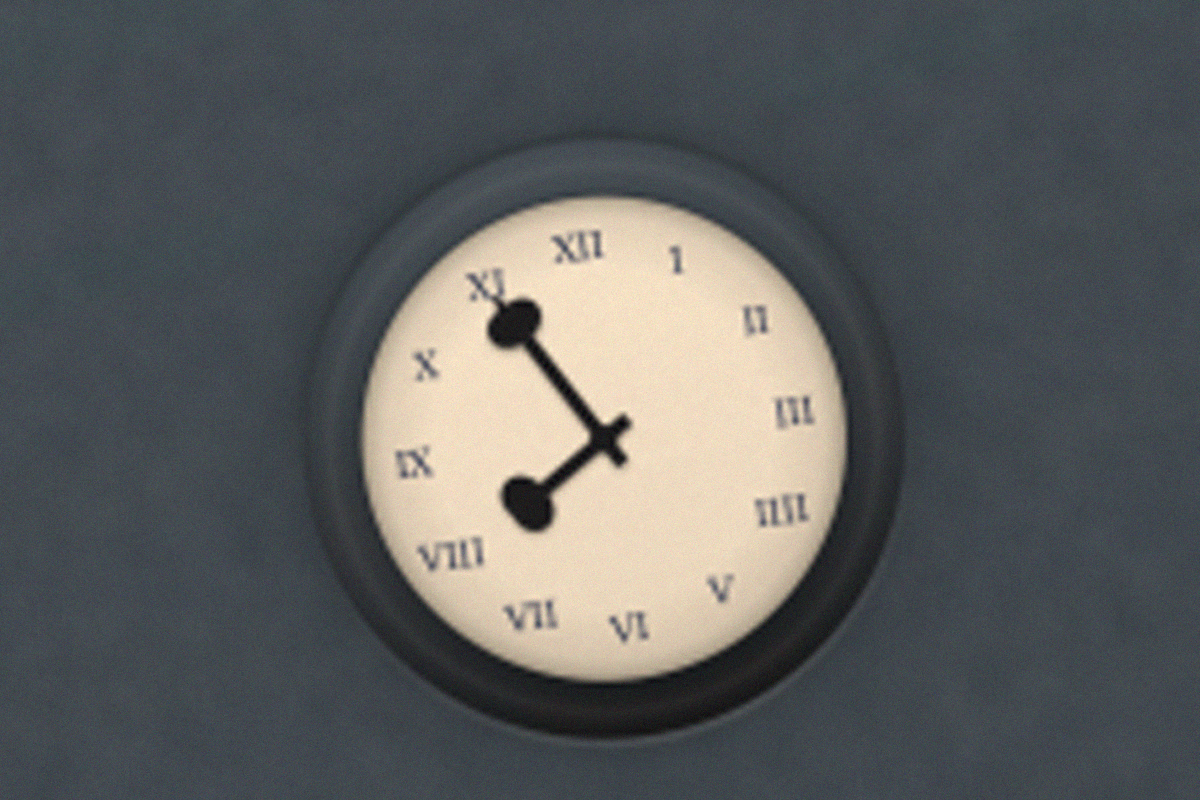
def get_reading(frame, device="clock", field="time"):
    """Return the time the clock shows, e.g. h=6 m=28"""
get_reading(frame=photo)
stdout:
h=7 m=55
